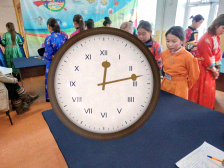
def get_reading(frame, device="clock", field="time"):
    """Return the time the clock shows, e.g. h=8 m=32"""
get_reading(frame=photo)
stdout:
h=12 m=13
